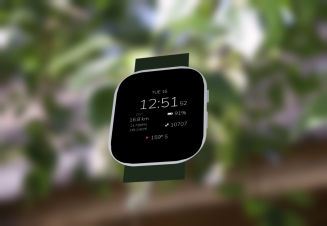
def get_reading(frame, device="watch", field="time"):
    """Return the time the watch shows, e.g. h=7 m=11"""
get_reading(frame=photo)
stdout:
h=12 m=51
